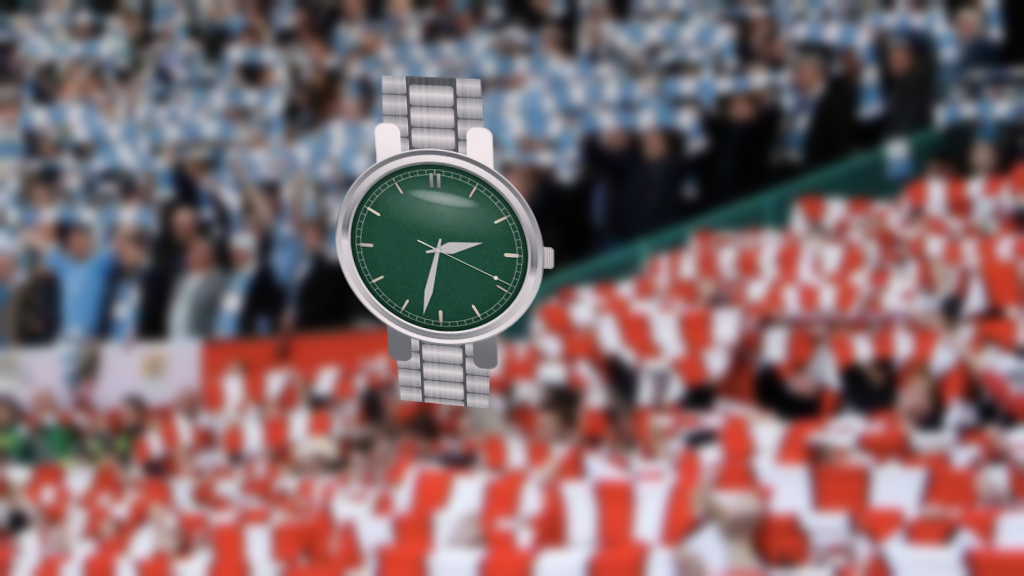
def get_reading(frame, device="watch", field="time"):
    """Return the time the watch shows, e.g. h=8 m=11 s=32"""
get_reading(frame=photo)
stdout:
h=2 m=32 s=19
